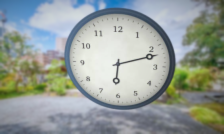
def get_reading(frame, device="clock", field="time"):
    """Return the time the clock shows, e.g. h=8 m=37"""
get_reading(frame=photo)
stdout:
h=6 m=12
